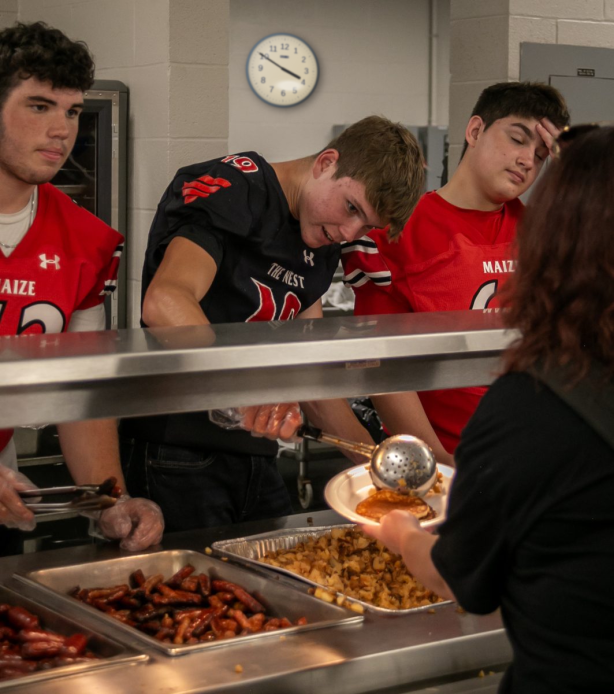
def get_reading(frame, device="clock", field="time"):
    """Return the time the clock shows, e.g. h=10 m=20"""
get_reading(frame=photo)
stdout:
h=3 m=50
